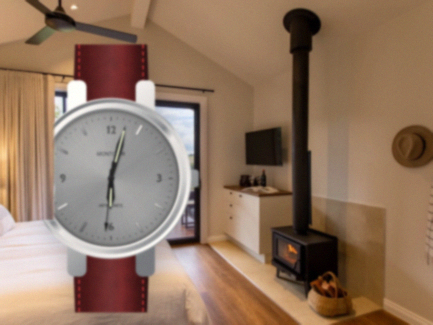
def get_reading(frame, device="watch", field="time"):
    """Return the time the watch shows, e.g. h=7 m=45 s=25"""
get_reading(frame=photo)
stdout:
h=6 m=2 s=31
